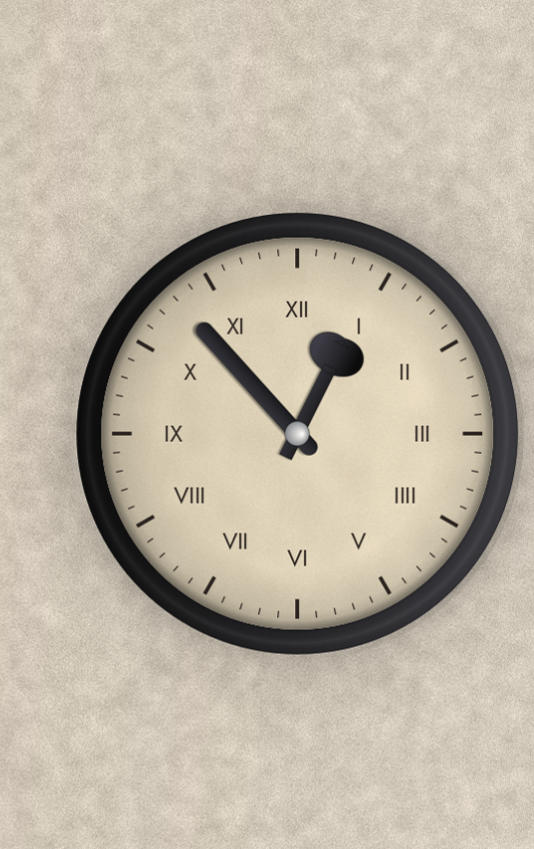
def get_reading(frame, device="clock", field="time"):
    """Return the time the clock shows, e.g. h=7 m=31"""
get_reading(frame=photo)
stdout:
h=12 m=53
